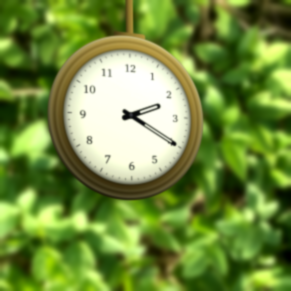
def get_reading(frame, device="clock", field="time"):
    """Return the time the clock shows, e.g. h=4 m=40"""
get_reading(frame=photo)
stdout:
h=2 m=20
